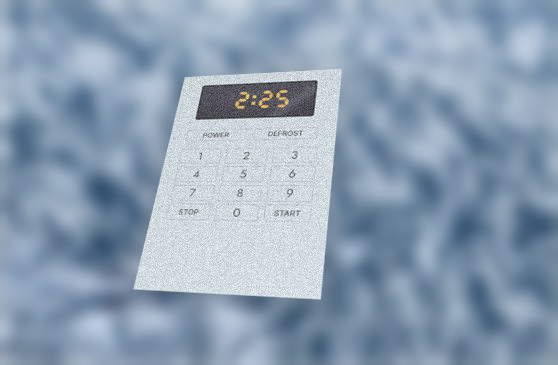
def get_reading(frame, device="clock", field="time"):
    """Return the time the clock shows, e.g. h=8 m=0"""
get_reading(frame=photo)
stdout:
h=2 m=25
